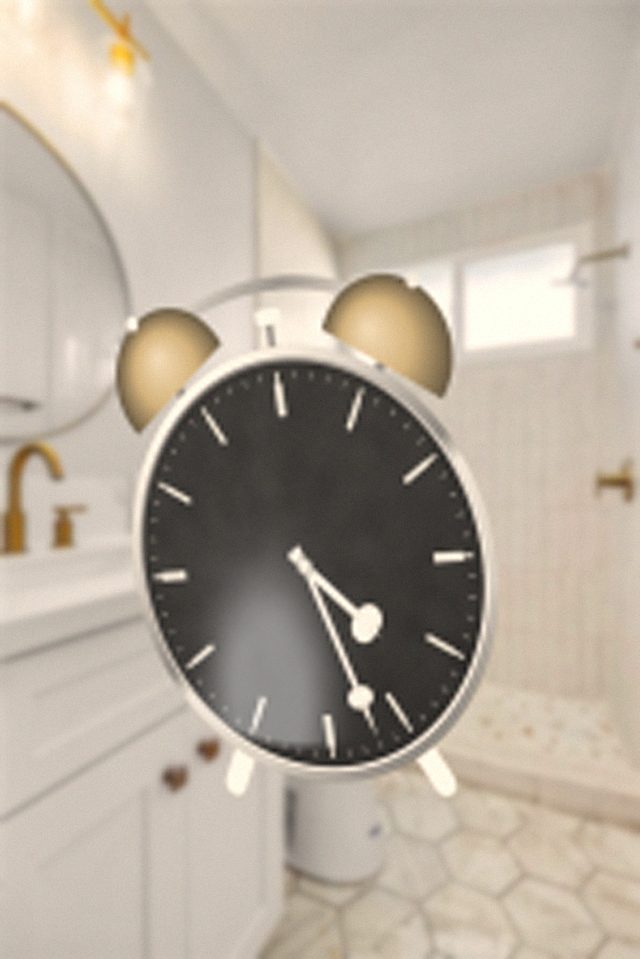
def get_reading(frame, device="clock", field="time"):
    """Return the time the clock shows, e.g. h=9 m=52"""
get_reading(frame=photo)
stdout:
h=4 m=27
